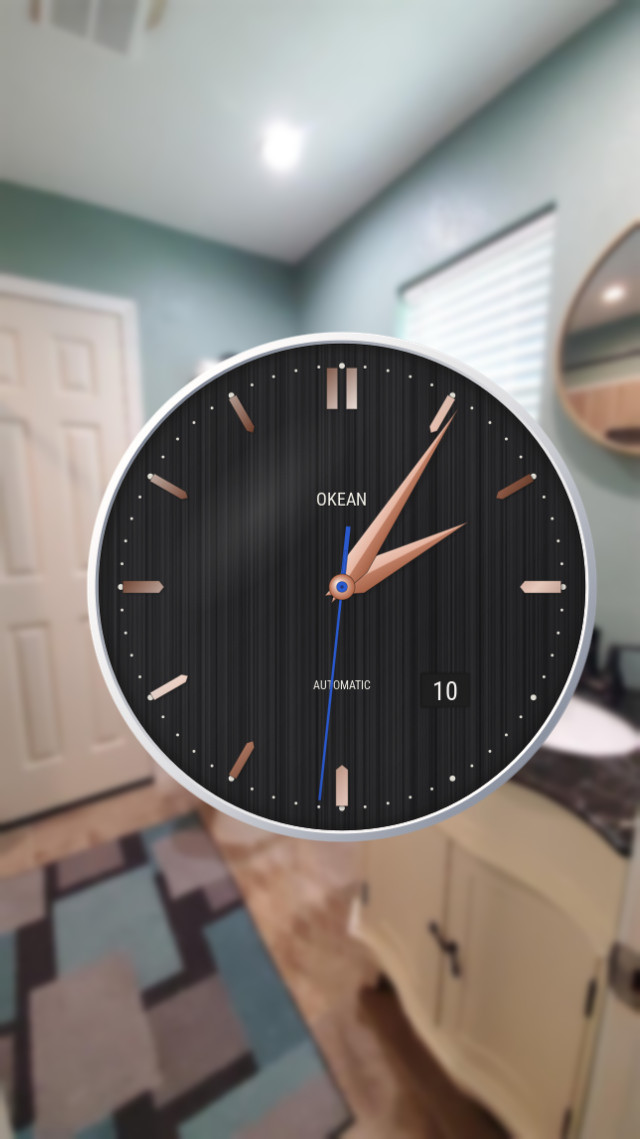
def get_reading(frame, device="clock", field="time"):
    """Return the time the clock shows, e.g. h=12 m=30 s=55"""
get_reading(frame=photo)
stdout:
h=2 m=5 s=31
